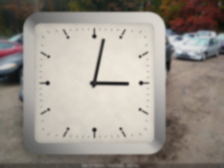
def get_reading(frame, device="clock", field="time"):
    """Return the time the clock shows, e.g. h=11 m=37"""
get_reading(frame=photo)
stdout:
h=3 m=2
